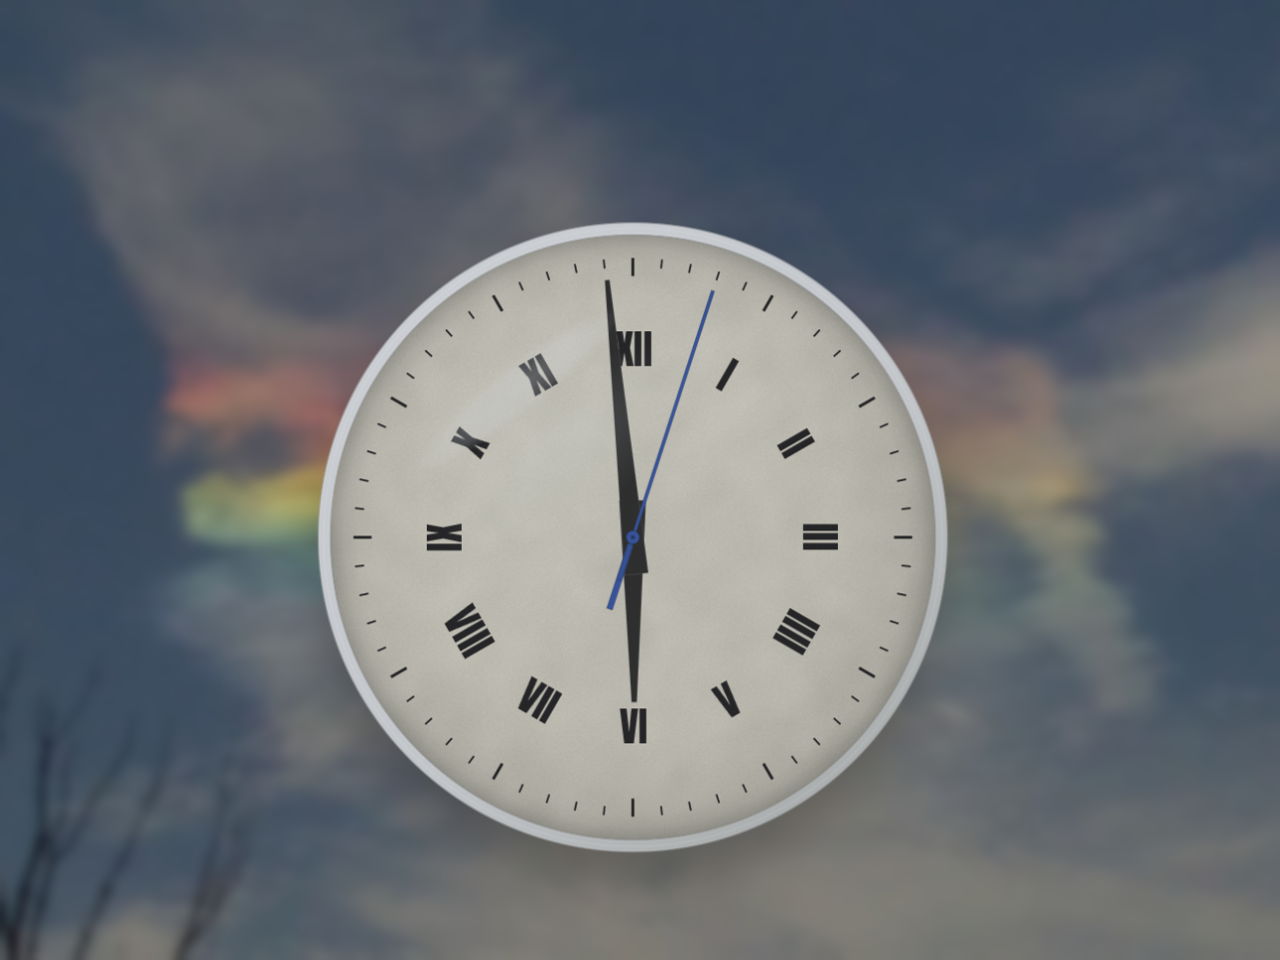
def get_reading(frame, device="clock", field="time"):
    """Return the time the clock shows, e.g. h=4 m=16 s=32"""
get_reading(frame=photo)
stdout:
h=5 m=59 s=3
